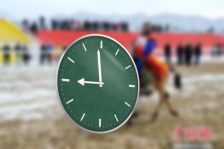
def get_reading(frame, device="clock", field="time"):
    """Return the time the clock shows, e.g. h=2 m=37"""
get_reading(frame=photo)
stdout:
h=8 m=59
